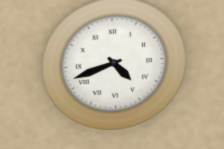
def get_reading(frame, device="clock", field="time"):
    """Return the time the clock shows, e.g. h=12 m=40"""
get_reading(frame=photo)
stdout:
h=4 m=42
